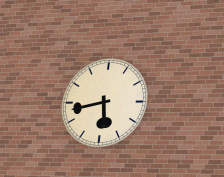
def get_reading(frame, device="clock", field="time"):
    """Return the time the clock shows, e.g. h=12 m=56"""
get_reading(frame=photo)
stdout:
h=5 m=43
